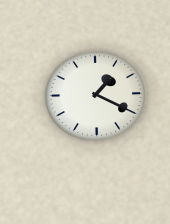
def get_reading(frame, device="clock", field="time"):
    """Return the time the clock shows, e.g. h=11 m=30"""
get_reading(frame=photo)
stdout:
h=1 m=20
